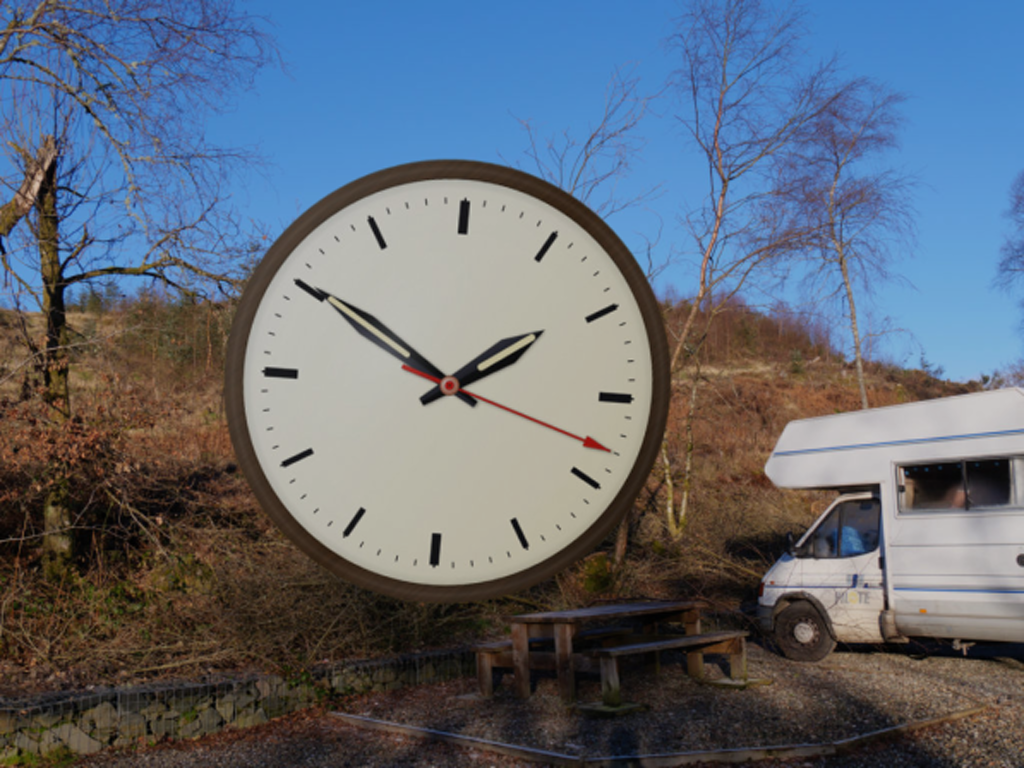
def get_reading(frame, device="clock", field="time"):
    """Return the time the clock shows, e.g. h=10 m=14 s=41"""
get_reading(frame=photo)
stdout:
h=1 m=50 s=18
